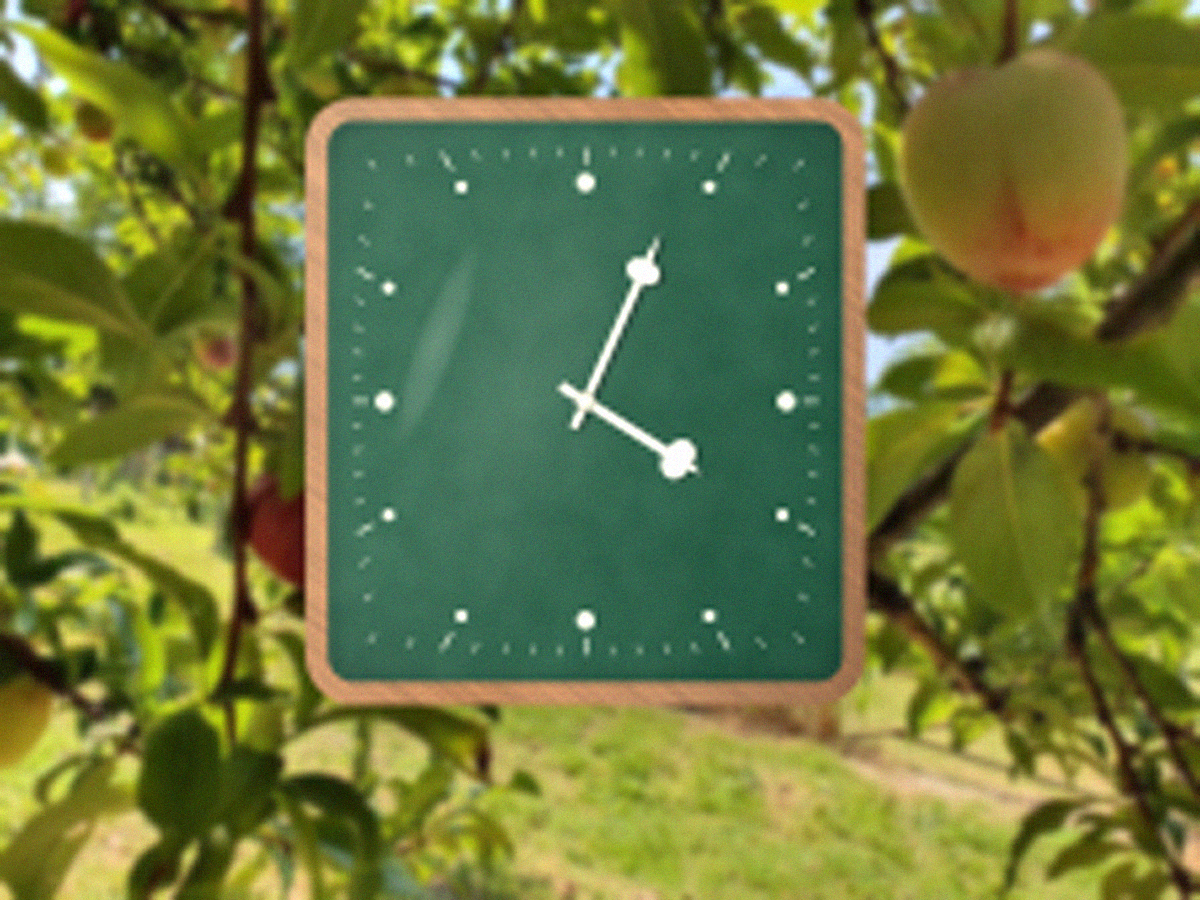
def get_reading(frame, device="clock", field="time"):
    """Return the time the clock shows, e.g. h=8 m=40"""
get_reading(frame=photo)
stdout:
h=4 m=4
